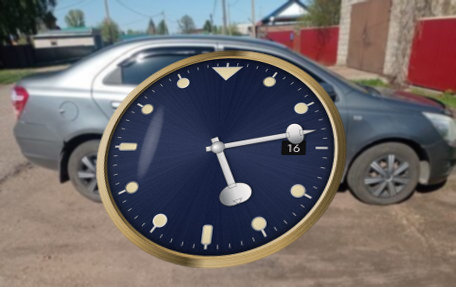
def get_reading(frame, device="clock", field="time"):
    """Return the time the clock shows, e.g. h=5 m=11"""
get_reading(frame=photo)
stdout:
h=5 m=13
